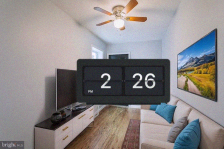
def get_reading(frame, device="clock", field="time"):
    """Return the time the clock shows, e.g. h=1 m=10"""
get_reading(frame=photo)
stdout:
h=2 m=26
